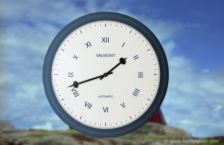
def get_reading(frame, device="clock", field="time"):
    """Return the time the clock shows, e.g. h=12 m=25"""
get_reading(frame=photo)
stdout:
h=1 m=42
